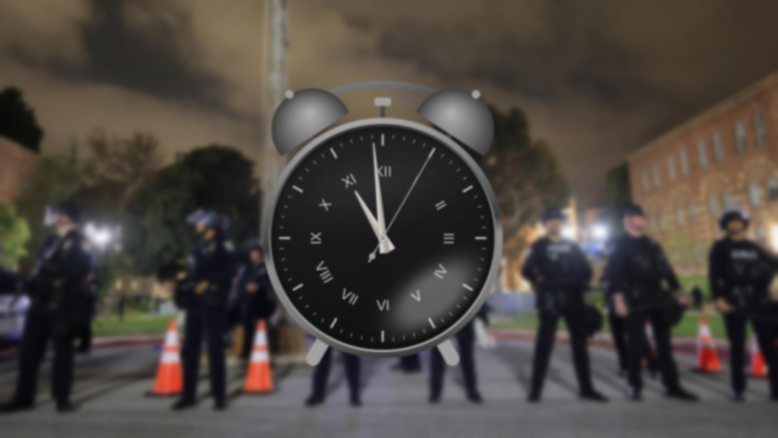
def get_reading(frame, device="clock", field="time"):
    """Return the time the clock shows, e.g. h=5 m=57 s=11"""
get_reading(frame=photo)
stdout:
h=10 m=59 s=5
